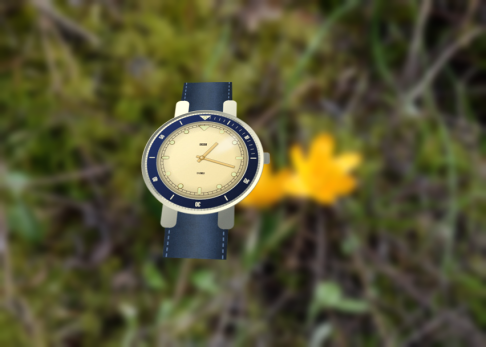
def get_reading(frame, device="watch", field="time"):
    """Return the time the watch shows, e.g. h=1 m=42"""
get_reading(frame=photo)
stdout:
h=1 m=18
